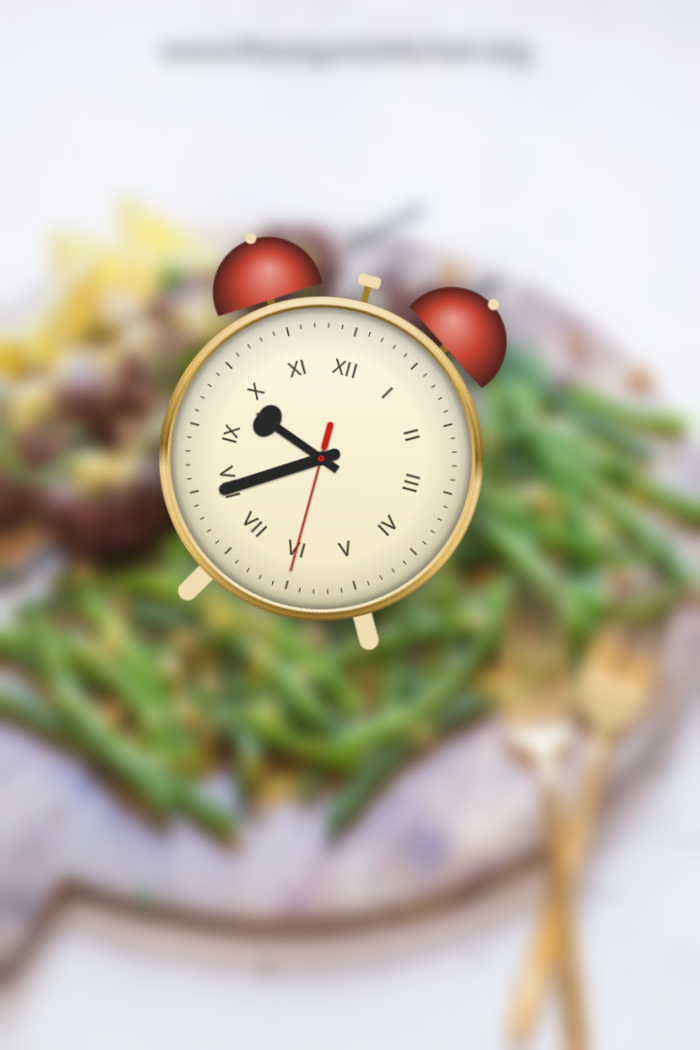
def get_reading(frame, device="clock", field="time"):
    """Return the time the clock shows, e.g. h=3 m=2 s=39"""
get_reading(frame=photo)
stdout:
h=9 m=39 s=30
